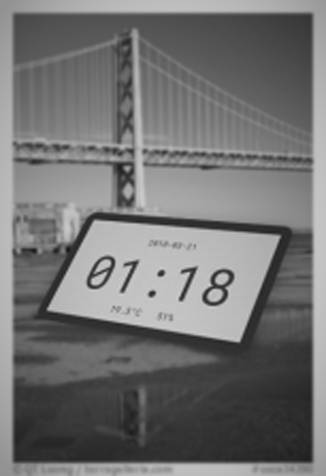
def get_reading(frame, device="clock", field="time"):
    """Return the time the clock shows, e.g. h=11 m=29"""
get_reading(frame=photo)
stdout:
h=1 m=18
